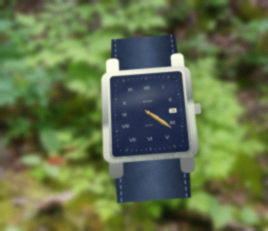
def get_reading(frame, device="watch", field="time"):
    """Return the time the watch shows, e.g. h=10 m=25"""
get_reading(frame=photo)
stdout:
h=4 m=22
